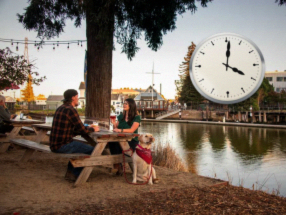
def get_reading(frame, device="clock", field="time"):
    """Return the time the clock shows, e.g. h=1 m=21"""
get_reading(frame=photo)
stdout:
h=4 m=1
